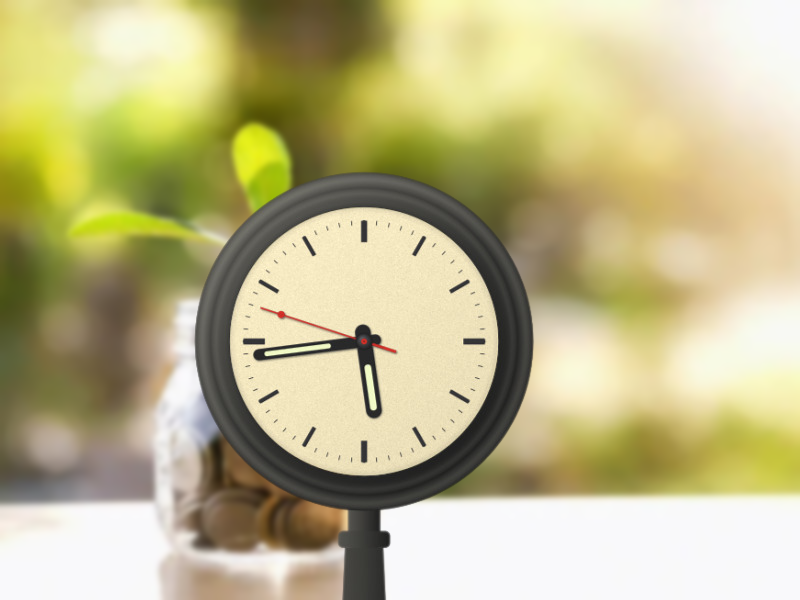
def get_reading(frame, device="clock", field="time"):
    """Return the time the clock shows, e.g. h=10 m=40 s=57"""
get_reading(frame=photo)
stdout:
h=5 m=43 s=48
